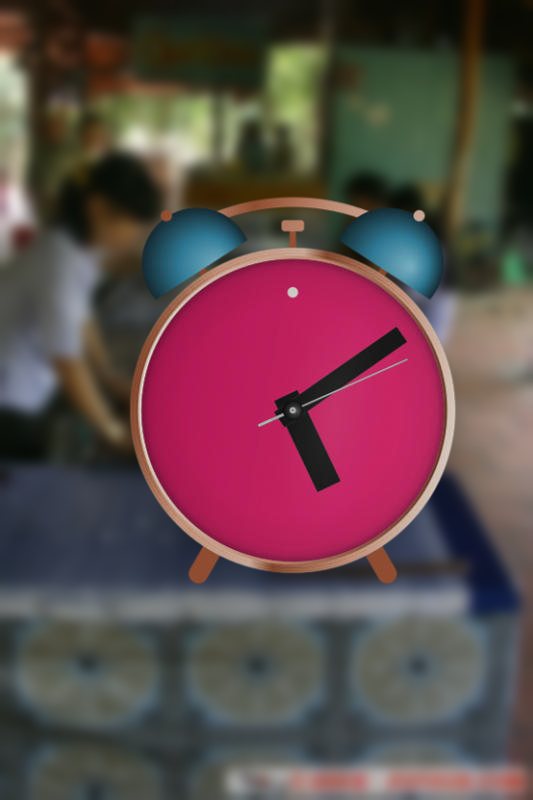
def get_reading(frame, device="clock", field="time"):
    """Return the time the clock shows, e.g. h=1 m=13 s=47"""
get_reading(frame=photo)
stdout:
h=5 m=9 s=11
